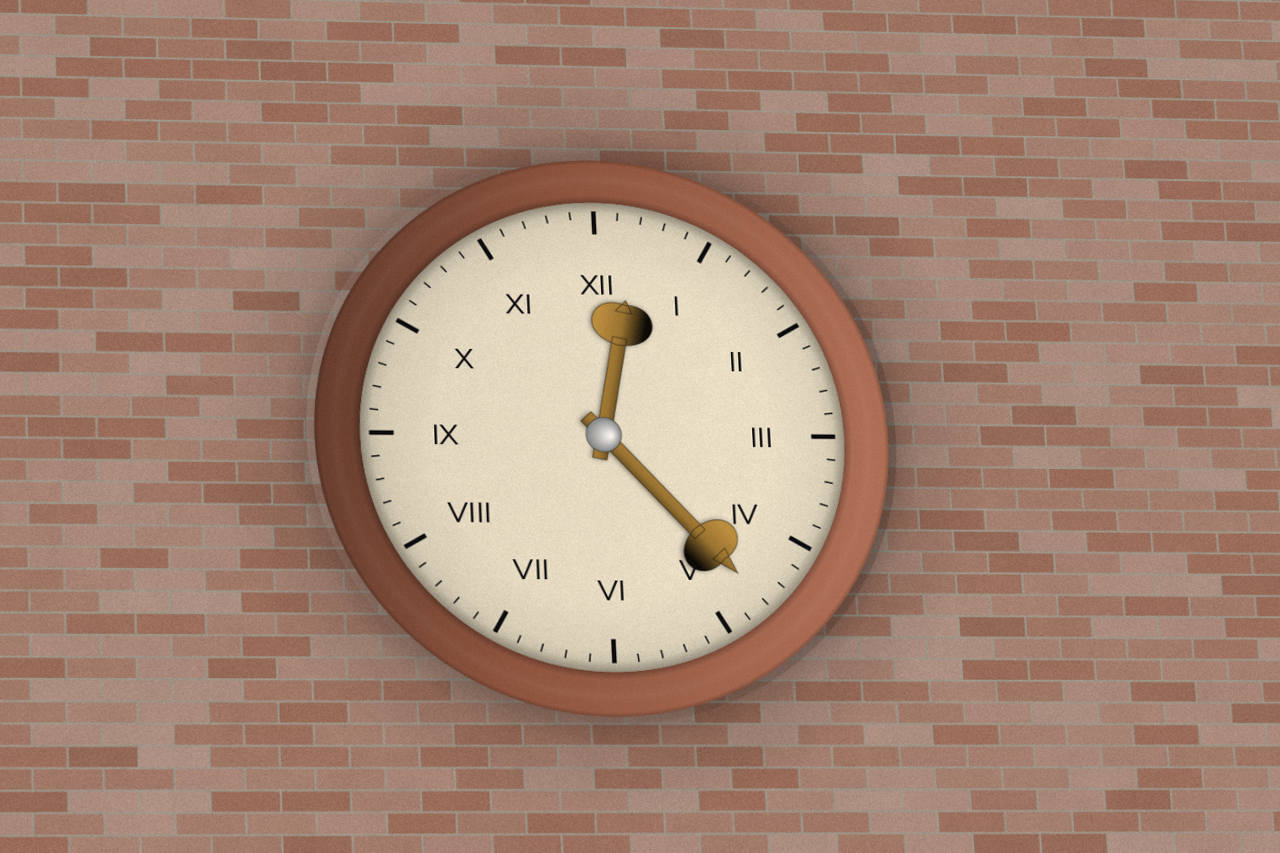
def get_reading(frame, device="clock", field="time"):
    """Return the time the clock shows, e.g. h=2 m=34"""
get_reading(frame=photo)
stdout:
h=12 m=23
